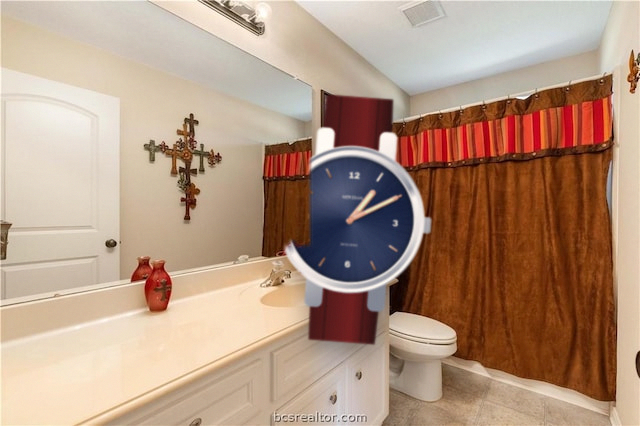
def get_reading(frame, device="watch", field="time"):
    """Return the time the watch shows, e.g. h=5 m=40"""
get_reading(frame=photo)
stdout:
h=1 m=10
